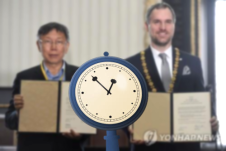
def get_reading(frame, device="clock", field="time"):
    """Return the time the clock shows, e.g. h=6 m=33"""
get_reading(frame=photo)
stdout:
h=12 m=53
